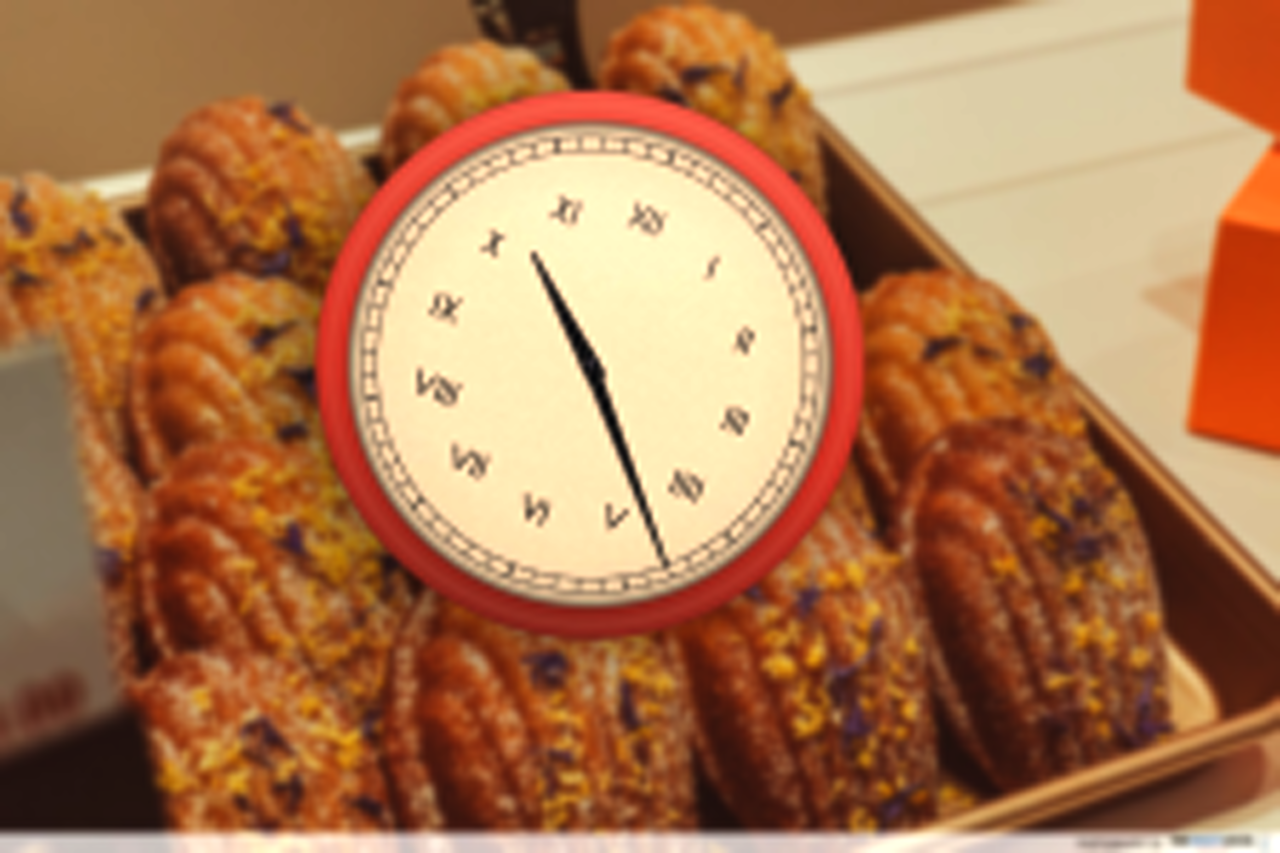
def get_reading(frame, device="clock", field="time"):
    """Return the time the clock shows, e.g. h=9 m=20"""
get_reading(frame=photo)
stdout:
h=10 m=23
